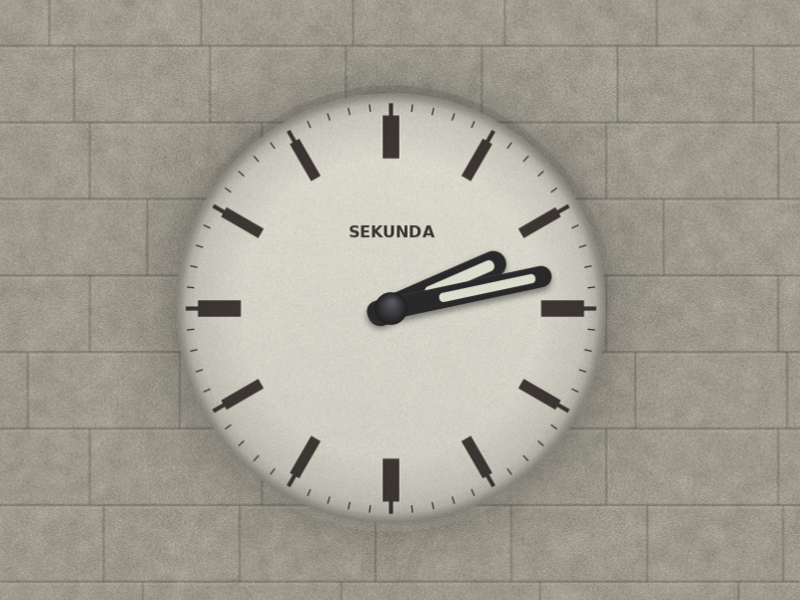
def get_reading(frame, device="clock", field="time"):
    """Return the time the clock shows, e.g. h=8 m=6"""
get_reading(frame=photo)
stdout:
h=2 m=13
